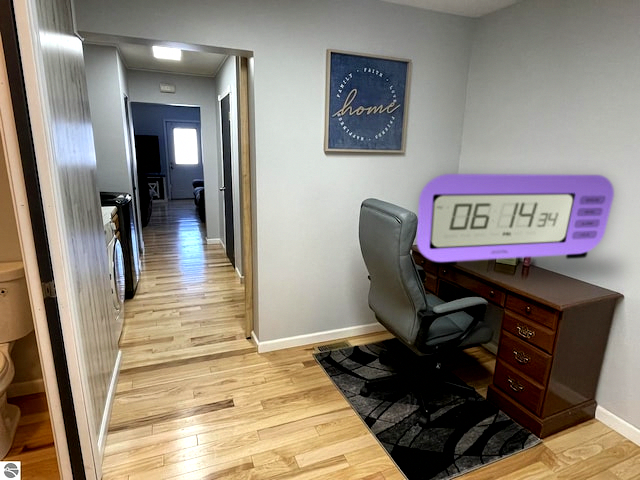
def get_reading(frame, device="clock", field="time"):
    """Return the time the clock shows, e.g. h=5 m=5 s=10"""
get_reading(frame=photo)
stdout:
h=6 m=14 s=34
